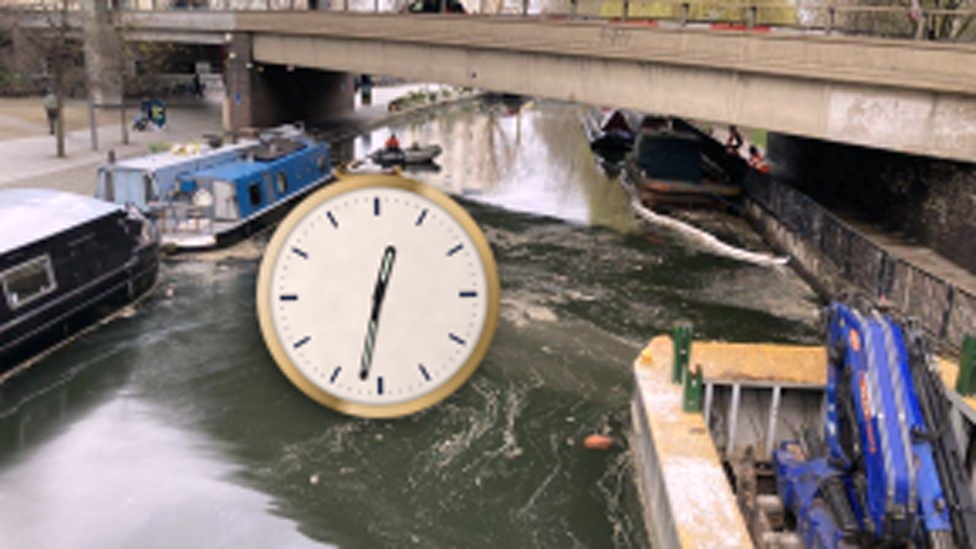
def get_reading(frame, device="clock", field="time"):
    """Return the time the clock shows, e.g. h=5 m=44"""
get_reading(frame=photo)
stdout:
h=12 m=32
